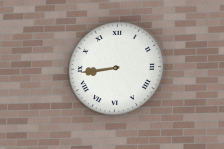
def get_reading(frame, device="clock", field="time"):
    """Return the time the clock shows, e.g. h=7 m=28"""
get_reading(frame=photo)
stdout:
h=8 m=44
